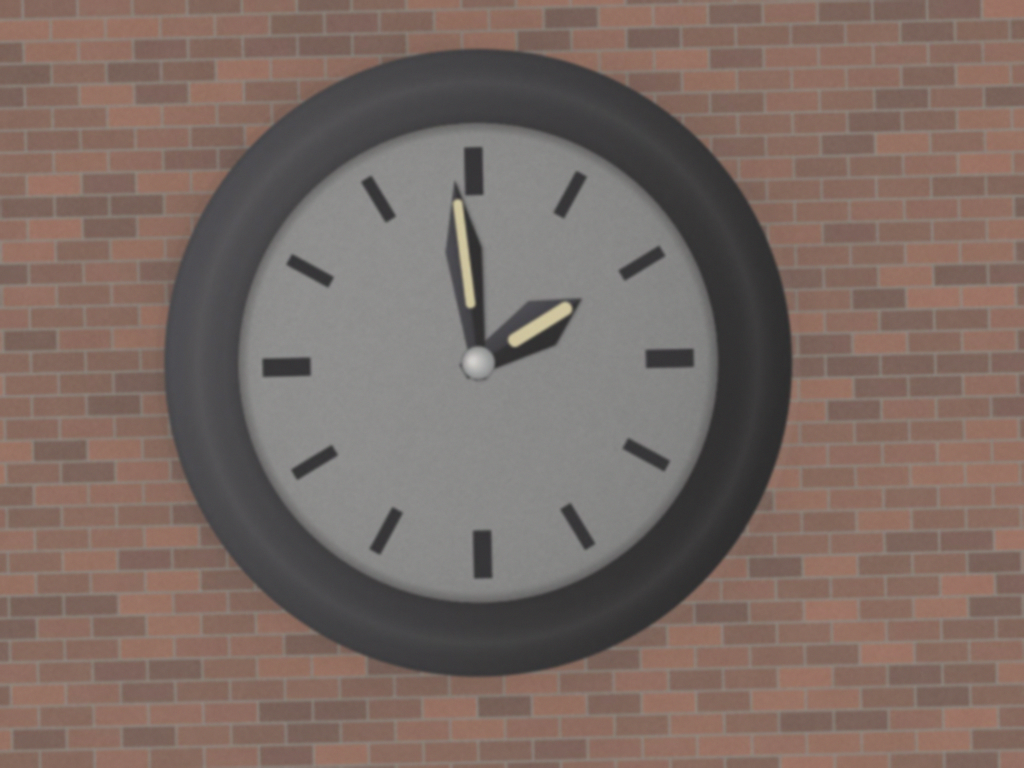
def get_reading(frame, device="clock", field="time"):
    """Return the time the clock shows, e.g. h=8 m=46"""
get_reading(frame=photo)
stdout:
h=1 m=59
